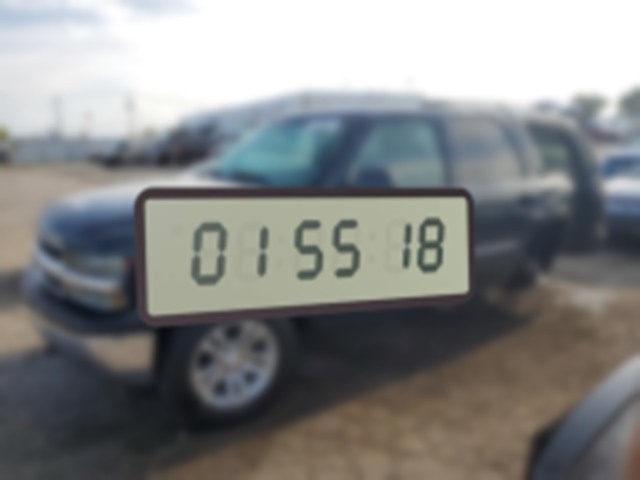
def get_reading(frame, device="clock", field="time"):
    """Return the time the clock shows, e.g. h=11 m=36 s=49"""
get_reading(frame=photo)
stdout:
h=1 m=55 s=18
